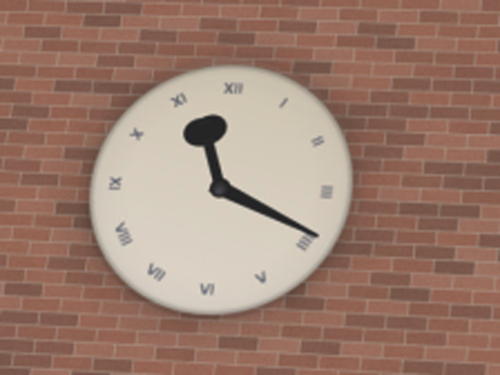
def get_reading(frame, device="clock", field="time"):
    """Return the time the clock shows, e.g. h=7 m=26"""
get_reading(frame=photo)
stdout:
h=11 m=19
